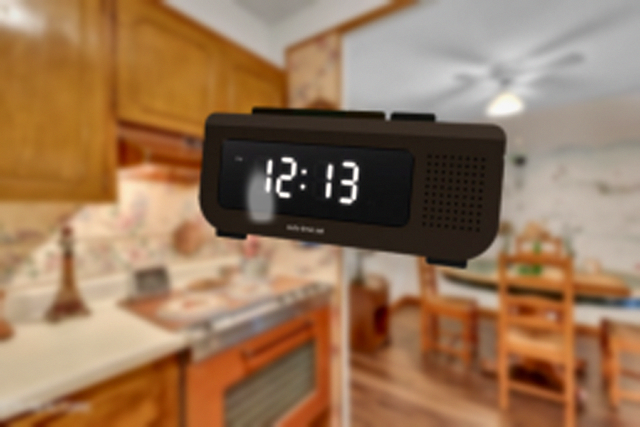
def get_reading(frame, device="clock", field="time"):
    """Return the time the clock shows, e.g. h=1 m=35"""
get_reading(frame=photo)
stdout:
h=12 m=13
